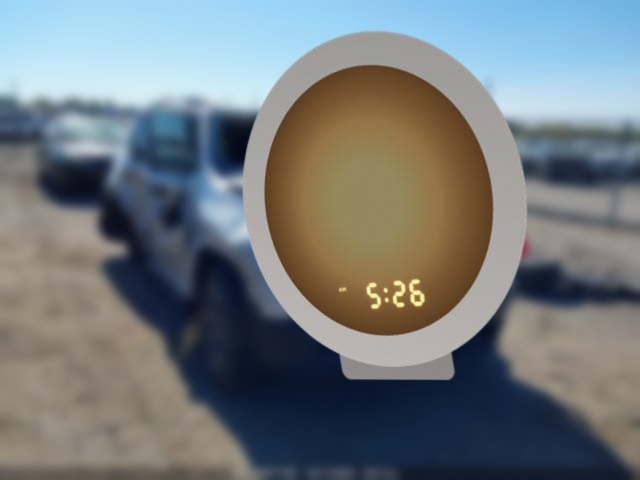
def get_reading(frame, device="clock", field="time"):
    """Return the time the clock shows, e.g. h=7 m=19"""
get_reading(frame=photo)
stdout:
h=5 m=26
